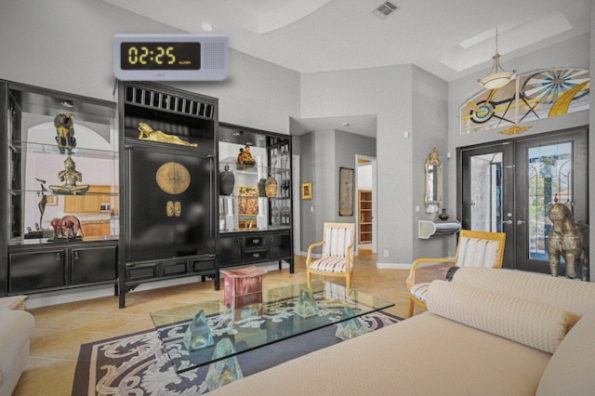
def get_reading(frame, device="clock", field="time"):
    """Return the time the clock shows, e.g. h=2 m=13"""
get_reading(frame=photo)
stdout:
h=2 m=25
